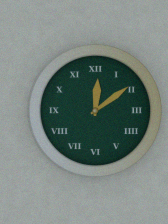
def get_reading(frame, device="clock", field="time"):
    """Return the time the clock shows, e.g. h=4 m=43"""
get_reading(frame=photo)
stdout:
h=12 m=9
